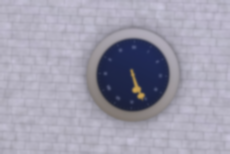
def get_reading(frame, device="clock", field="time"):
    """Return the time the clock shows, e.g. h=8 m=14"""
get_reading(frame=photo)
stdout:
h=5 m=26
